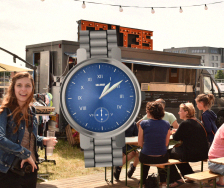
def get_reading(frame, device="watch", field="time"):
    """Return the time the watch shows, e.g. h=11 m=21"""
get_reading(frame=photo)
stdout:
h=1 m=9
